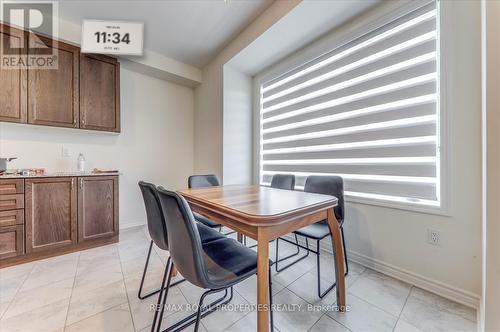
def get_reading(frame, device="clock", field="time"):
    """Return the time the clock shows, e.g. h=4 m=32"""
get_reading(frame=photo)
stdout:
h=11 m=34
